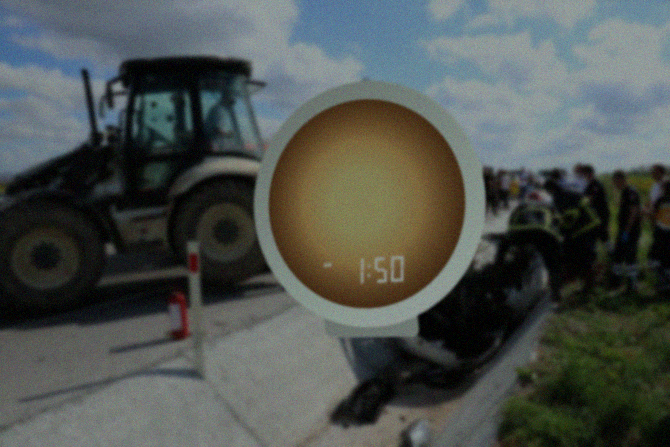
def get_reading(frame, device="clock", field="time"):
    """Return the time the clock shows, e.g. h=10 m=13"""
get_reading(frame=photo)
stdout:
h=1 m=50
